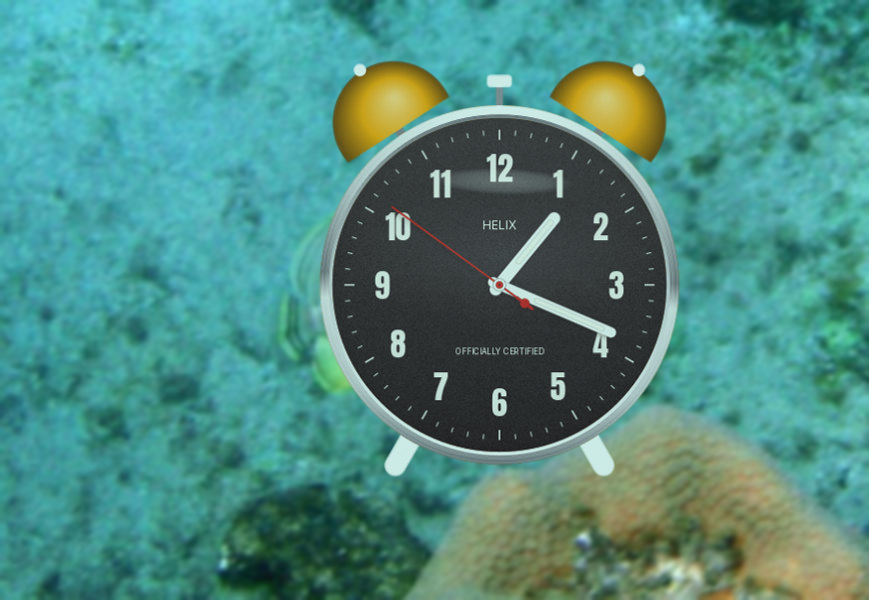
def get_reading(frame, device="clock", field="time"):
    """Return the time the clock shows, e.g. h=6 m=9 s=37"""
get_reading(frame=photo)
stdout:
h=1 m=18 s=51
